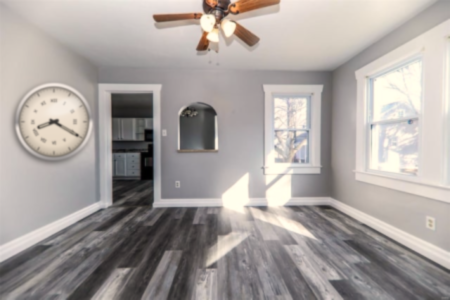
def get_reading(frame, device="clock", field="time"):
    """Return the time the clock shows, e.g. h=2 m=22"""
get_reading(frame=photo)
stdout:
h=8 m=20
